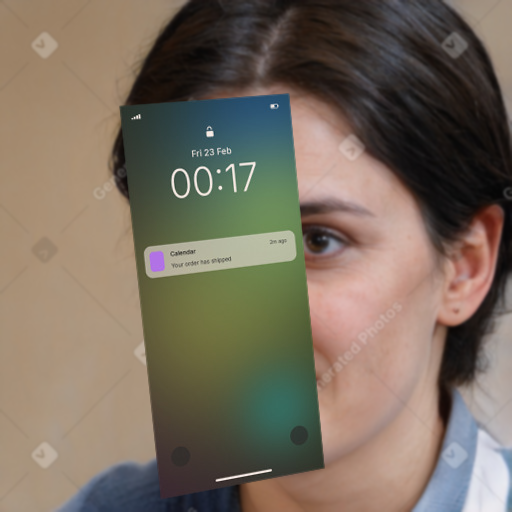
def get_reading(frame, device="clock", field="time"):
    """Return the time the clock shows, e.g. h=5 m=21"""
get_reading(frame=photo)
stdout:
h=0 m=17
